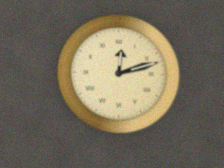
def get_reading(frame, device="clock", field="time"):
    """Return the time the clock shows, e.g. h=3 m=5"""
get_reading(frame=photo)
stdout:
h=12 m=12
